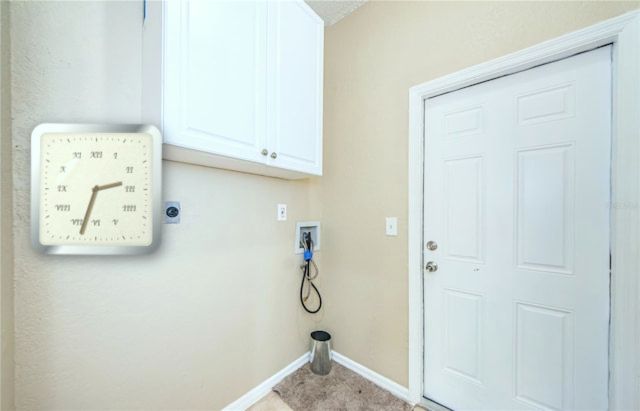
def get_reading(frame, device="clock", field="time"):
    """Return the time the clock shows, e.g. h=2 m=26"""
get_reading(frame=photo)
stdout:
h=2 m=33
